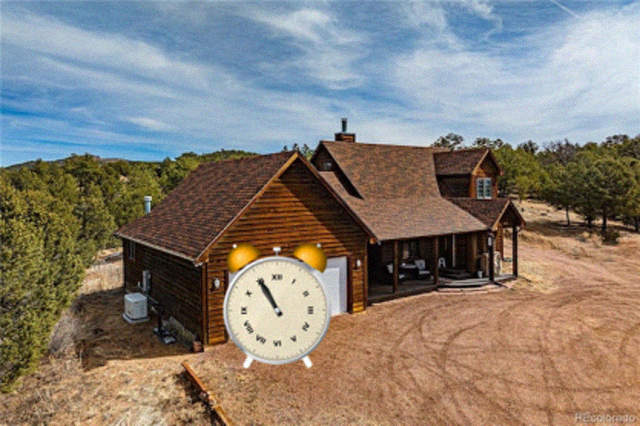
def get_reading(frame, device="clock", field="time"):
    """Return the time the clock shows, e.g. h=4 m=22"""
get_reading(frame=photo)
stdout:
h=10 m=55
